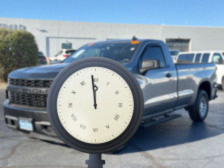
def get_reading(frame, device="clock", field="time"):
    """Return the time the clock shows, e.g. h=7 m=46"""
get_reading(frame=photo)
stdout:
h=11 m=59
